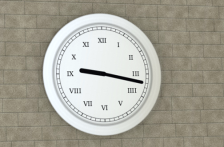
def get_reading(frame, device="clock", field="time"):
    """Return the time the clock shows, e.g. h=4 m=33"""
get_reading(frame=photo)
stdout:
h=9 m=17
